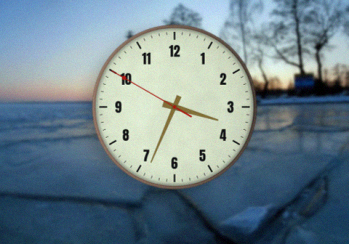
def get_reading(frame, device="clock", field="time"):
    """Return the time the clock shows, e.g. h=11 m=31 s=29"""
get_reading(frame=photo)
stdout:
h=3 m=33 s=50
